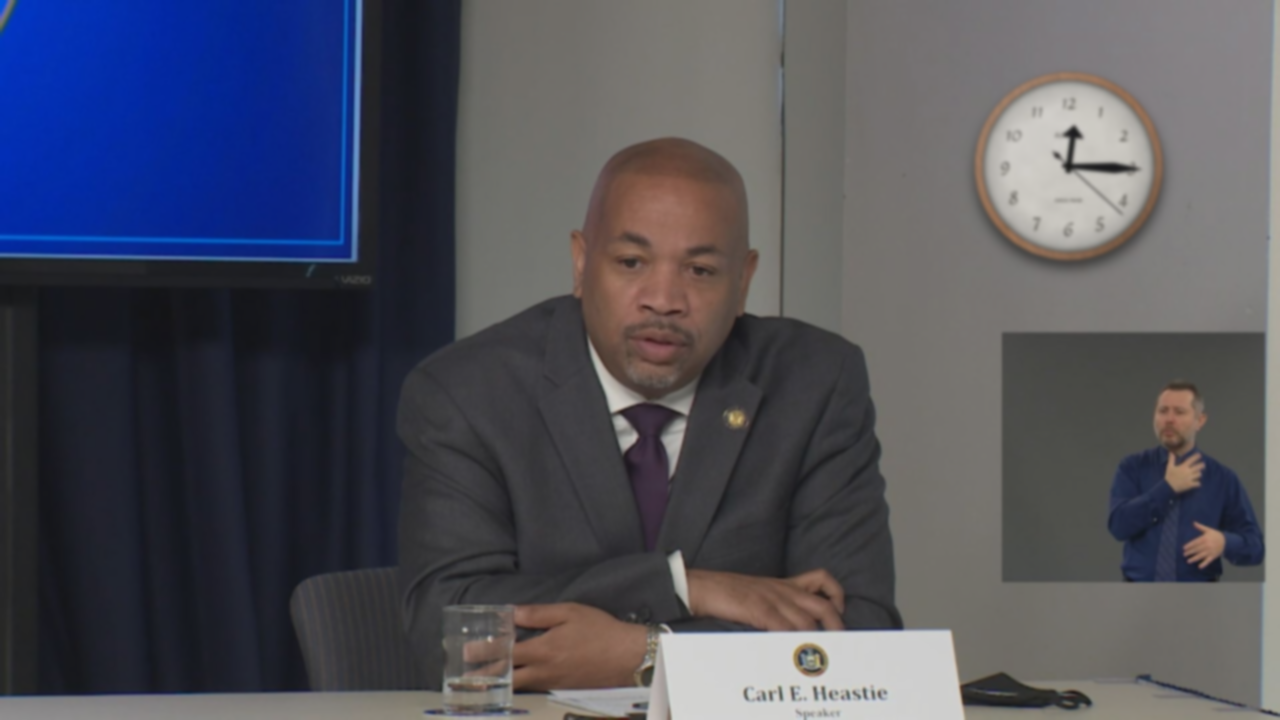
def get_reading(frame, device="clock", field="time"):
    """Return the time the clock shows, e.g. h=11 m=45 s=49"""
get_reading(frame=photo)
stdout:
h=12 m=15 s=22
